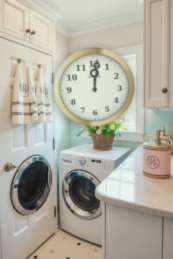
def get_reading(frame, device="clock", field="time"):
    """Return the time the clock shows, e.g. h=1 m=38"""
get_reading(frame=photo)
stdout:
h=12 m=1
